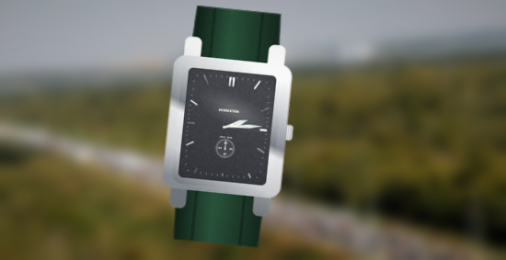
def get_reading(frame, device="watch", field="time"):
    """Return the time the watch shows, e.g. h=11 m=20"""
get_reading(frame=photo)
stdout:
h=2 m=14
